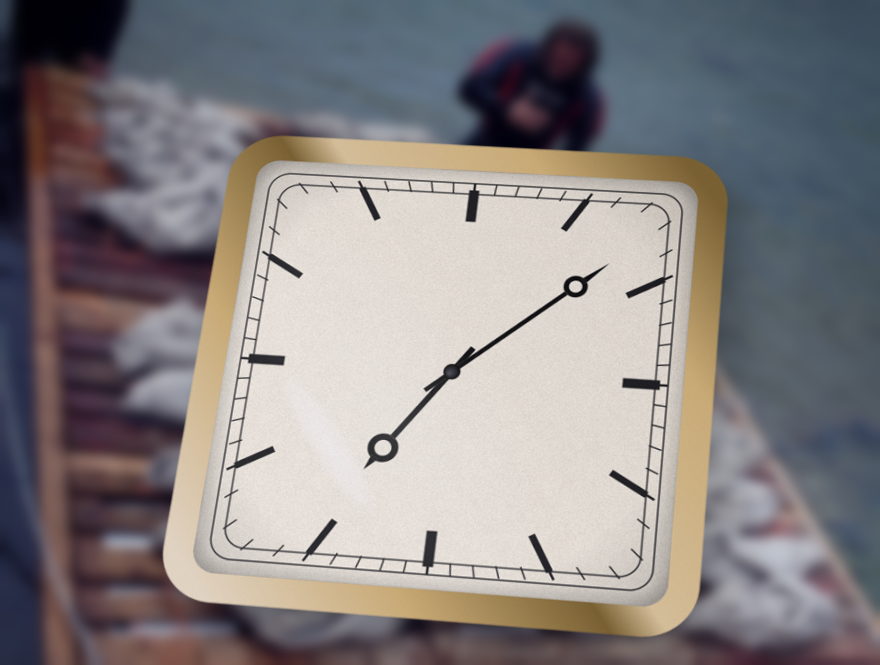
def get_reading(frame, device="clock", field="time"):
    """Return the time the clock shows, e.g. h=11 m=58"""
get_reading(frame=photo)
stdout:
h=7 m=8
